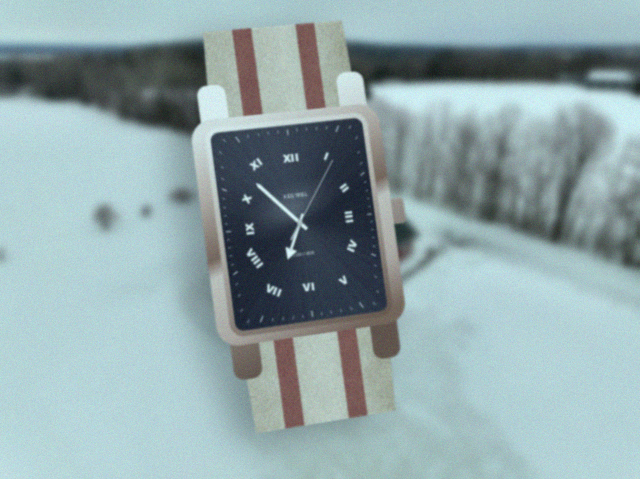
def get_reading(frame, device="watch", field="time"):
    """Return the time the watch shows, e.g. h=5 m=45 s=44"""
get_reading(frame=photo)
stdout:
h=6 m=53 s=6
